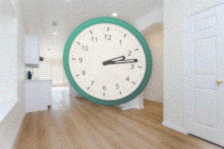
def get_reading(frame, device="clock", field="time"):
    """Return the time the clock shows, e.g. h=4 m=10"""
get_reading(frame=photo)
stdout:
h=2 m=13
